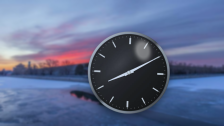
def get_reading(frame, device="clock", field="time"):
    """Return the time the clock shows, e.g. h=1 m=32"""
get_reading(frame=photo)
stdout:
h=8 m=10
